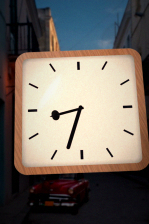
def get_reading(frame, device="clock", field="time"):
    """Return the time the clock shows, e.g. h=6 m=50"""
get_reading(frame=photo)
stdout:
h=8 m=33
